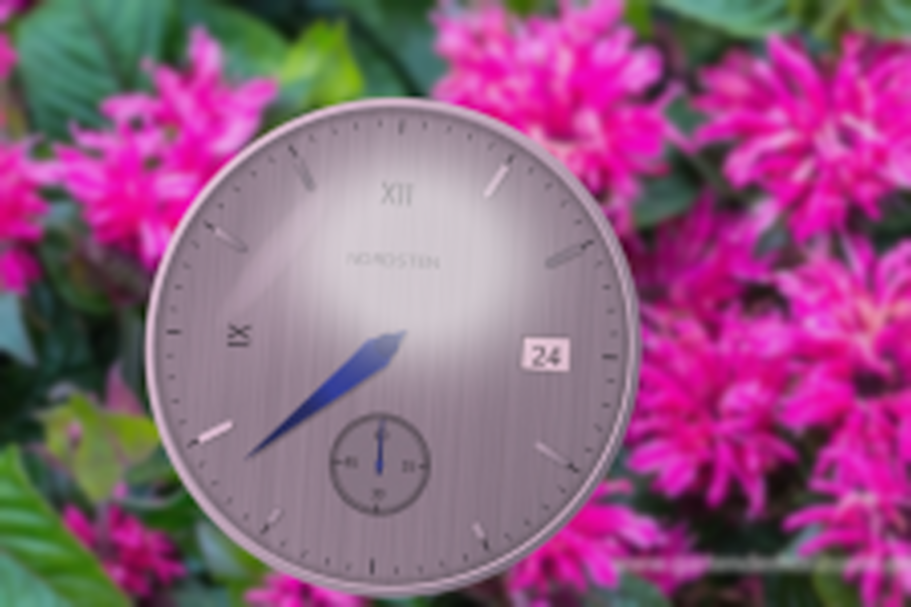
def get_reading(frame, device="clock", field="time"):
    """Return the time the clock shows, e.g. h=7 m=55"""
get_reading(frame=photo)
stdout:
h=7 m=38
